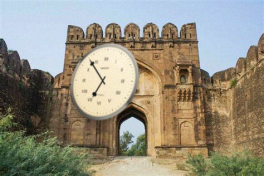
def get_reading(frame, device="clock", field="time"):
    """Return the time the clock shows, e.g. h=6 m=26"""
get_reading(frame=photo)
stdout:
h=6 m=53
